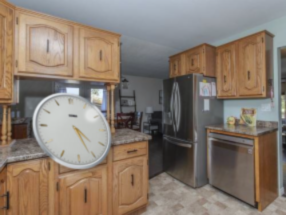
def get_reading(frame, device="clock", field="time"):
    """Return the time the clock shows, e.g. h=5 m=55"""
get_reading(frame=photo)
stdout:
h=4 m=26
